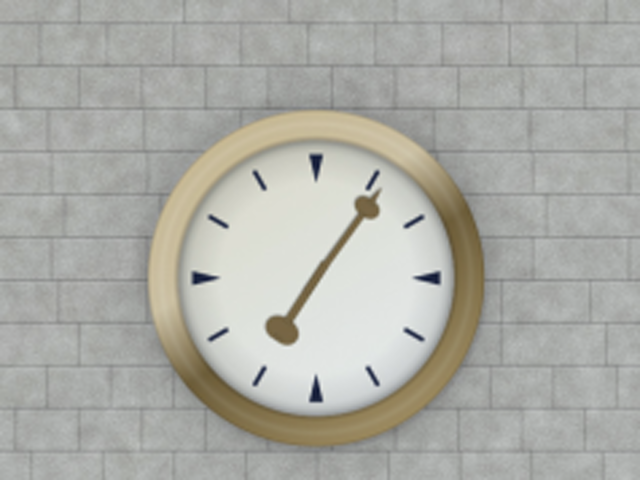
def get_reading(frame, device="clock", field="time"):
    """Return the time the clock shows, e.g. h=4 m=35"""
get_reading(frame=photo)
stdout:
h=7 m=6
